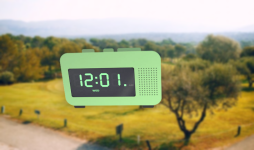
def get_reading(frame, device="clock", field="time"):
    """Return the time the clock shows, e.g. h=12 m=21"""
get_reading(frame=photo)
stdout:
h=12 m=1
